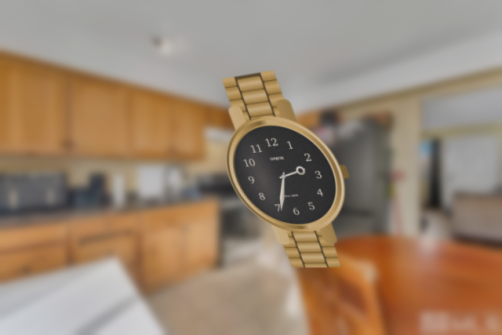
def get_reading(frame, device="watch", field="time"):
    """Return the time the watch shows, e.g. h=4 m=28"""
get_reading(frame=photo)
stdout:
h=2 m=34
